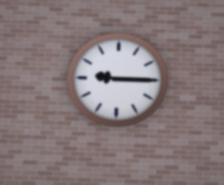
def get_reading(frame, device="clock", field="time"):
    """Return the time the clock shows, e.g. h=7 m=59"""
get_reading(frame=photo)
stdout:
h=9 m=15
